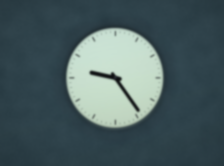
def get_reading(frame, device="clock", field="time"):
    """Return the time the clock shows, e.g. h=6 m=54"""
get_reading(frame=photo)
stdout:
h=9 m=24
